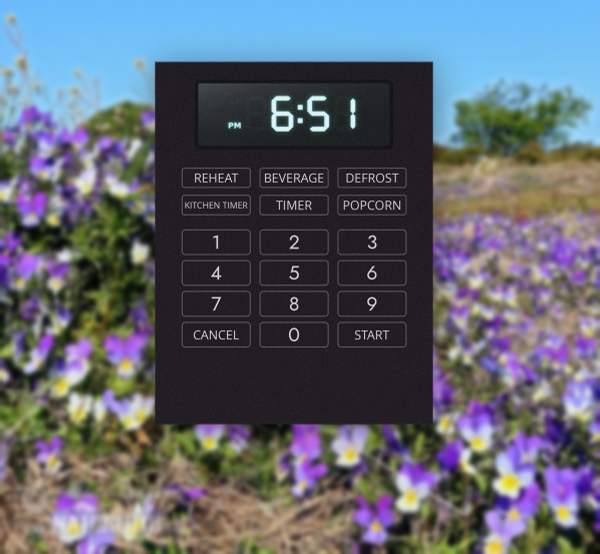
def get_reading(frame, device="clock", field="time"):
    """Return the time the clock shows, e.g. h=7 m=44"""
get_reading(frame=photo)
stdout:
h=6 m=51
